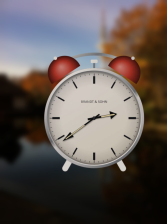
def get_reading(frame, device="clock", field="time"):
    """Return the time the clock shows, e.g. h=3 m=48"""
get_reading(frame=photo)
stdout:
h=2 m=39
